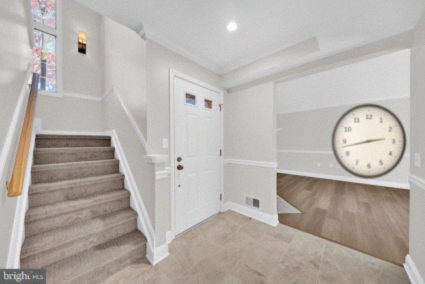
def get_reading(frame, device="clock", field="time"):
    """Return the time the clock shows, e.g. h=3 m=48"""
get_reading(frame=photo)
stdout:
h=2 m=43
